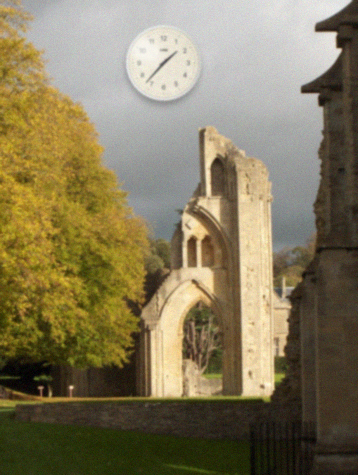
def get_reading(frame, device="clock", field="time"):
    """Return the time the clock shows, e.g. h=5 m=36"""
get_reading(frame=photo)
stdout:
h=1 m=37
